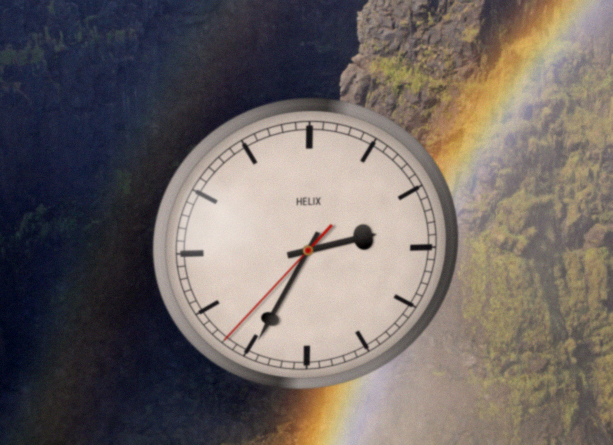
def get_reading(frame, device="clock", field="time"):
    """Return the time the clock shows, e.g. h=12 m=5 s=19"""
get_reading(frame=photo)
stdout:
h=2 m=34 s=37
